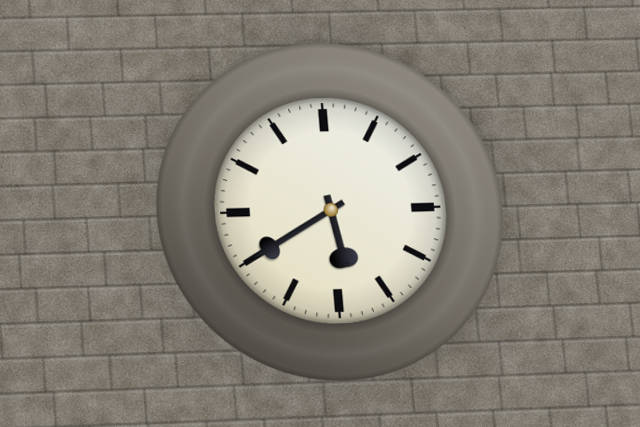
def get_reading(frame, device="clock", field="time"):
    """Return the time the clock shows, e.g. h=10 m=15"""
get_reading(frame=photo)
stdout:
h=5 m=40
